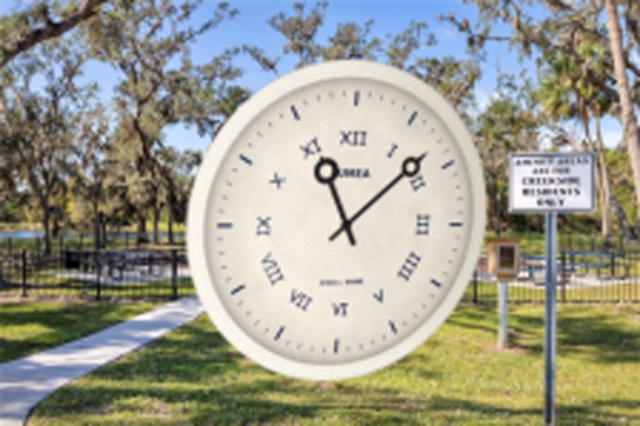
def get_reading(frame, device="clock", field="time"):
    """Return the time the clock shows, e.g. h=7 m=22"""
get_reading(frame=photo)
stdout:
h=11 m=8
